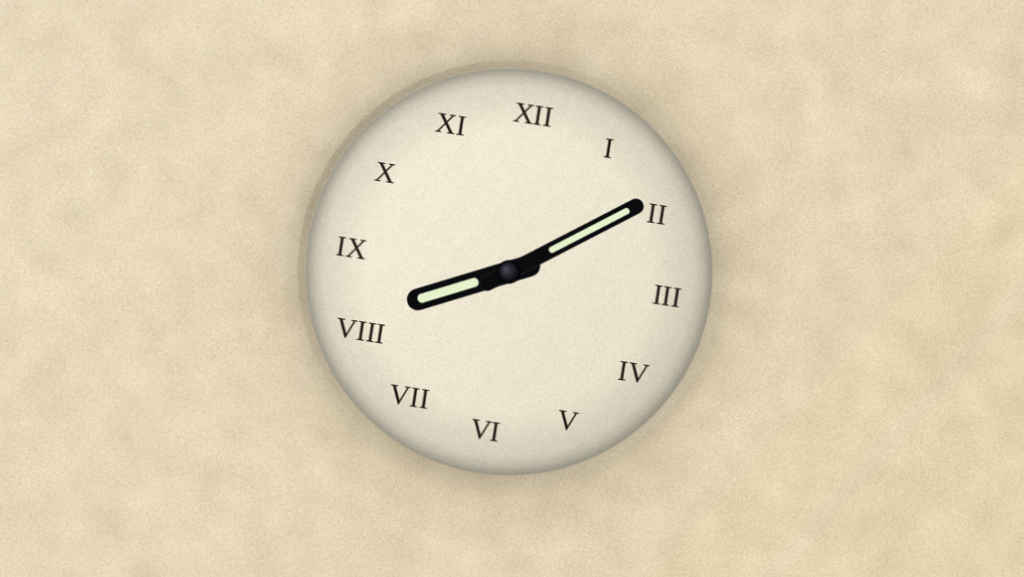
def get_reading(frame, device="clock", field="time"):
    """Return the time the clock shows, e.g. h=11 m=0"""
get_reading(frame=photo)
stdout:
h=8 m=9
